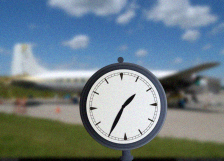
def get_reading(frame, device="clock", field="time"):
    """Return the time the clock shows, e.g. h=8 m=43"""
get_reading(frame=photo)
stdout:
h=1 m=35
